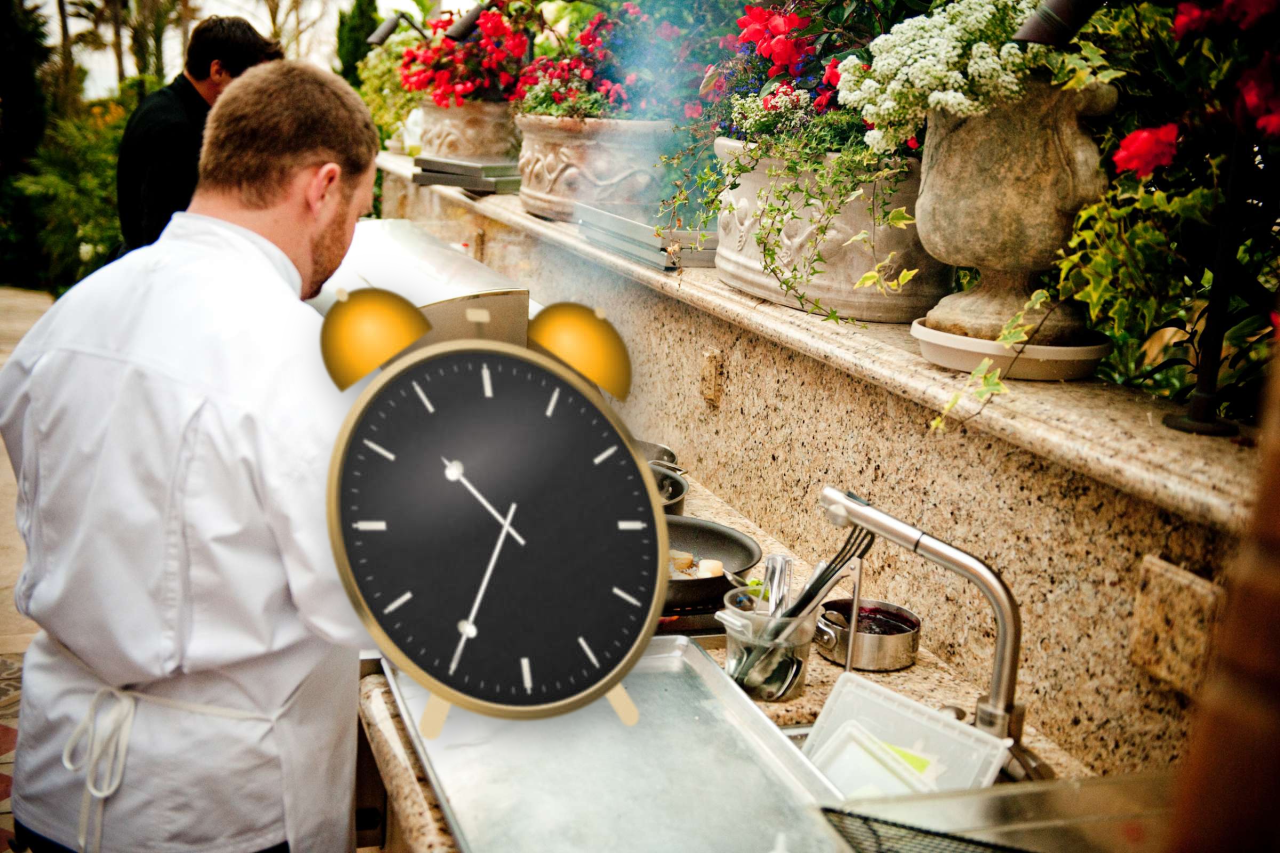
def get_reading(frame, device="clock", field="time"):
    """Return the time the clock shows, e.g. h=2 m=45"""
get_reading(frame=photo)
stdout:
h=10 m=35
